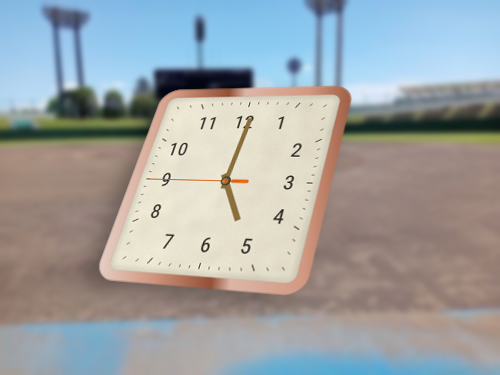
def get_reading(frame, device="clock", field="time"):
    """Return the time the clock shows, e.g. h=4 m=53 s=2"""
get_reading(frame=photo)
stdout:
h=5 m=0 s=45
